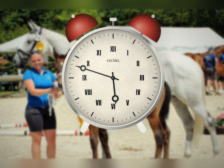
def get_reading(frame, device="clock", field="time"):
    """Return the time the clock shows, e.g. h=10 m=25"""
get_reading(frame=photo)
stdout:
h=5 m=48
